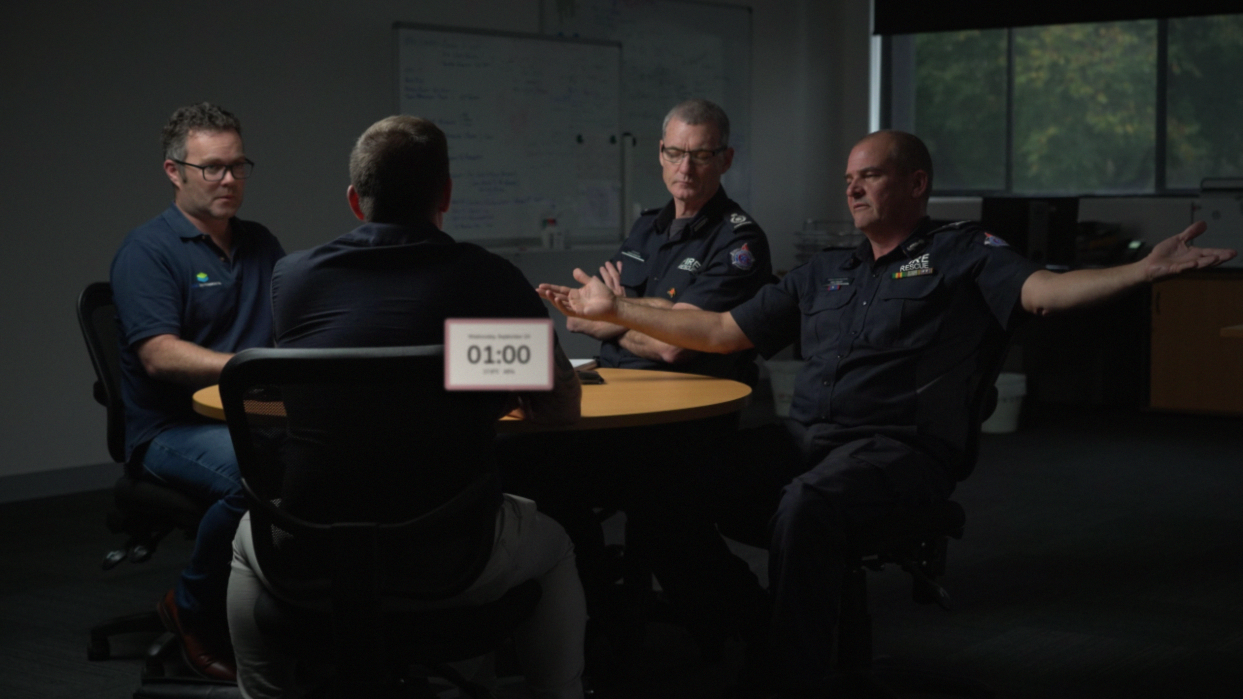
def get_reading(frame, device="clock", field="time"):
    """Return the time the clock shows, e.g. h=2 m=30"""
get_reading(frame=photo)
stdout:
h=1 m=0
